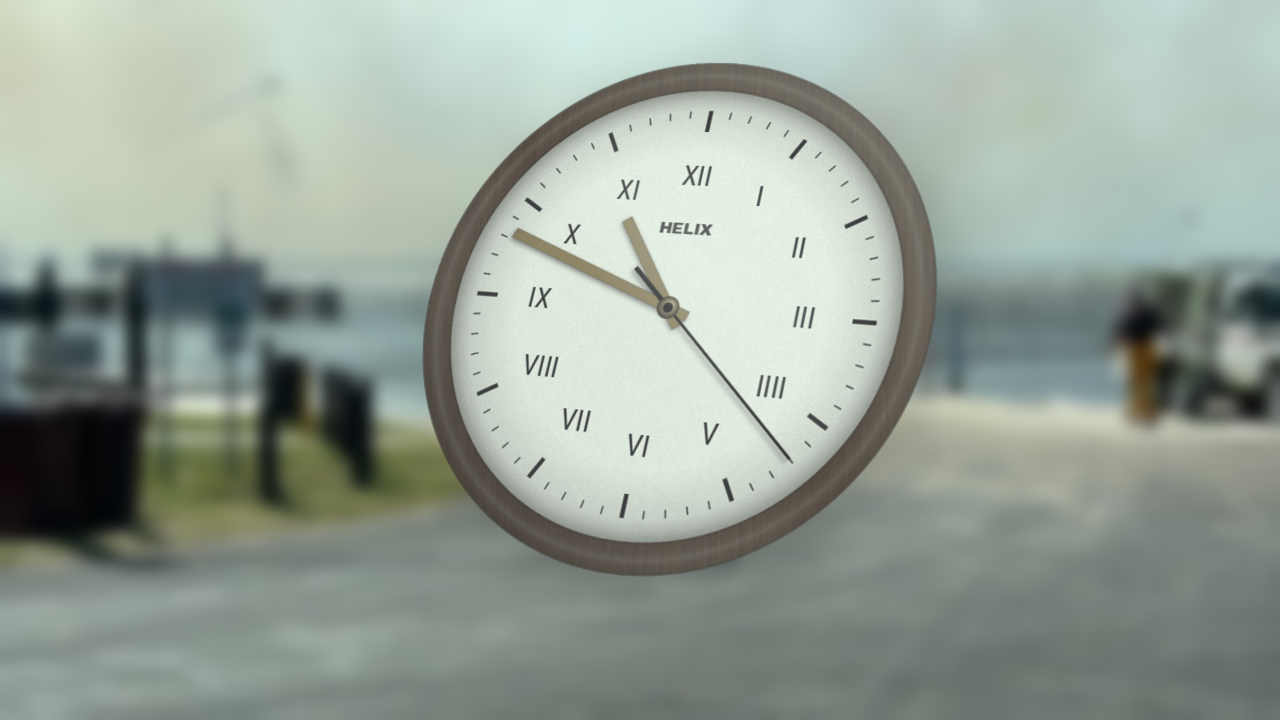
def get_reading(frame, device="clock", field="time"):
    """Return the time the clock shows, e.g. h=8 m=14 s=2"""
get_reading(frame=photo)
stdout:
h=10 m=48 s=22
